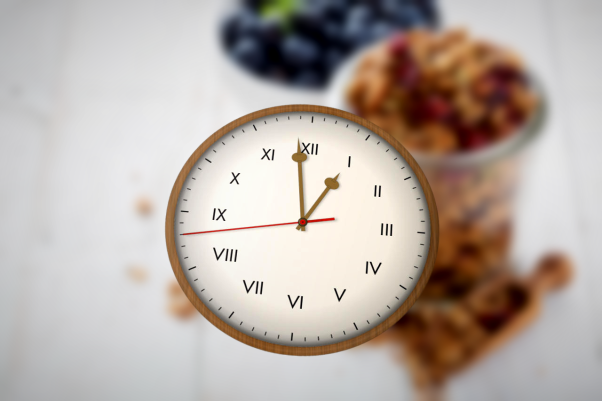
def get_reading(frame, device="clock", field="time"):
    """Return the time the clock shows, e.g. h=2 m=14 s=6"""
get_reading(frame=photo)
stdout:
h=12 m=58 s=43
